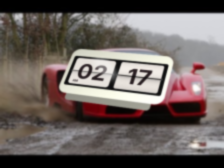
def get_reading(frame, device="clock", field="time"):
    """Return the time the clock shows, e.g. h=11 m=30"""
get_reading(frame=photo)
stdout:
h=2 m=17
